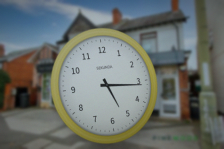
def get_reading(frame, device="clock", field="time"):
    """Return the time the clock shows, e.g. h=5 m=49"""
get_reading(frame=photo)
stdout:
h=5 m=16
